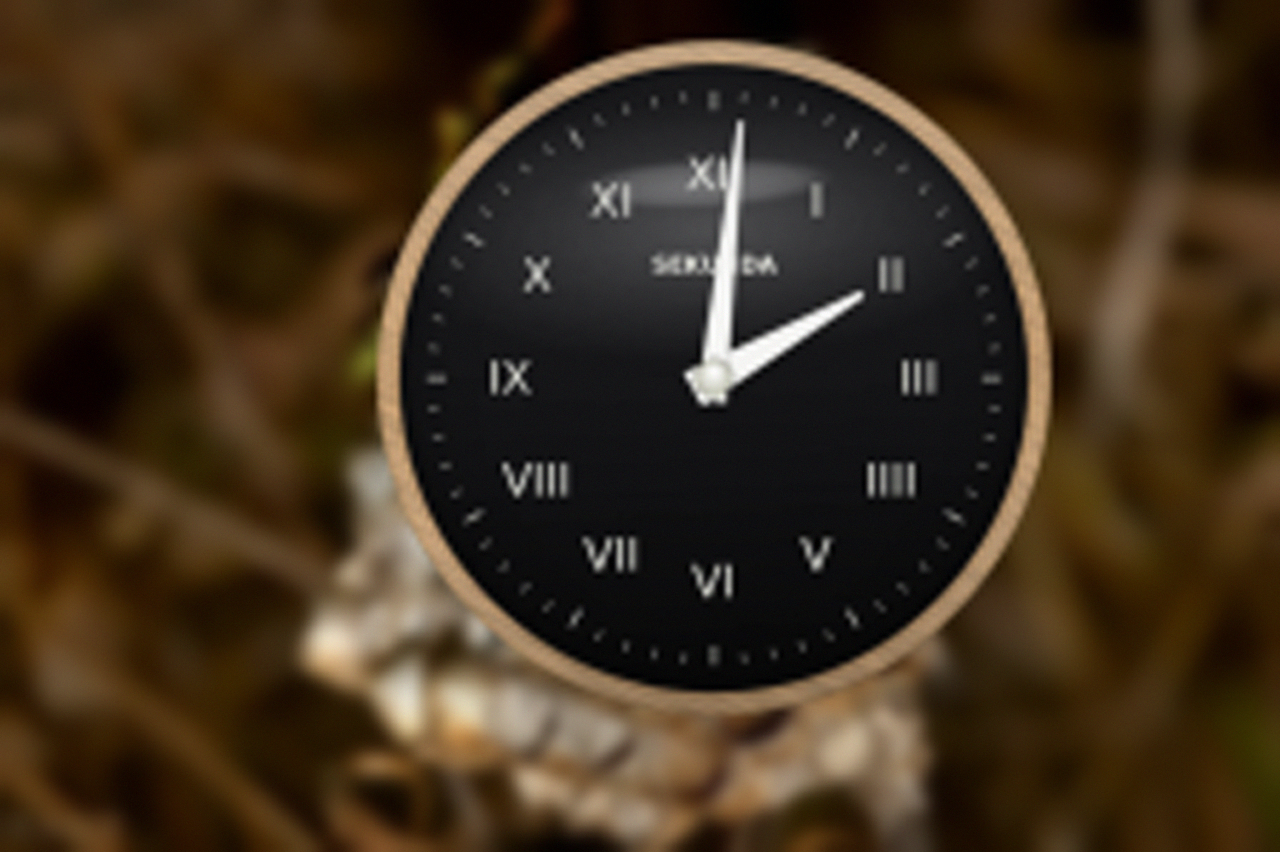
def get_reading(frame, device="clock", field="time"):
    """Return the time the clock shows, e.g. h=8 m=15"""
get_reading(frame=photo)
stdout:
h=2 m=1
